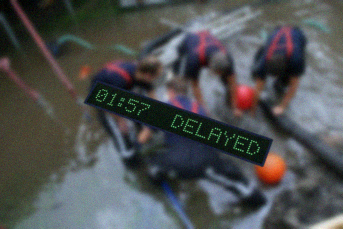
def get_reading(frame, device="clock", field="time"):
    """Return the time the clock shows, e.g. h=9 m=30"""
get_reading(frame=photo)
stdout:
h=1 m=57
